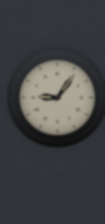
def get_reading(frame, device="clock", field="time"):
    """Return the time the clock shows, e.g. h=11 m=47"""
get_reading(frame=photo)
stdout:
h=9 m=6
